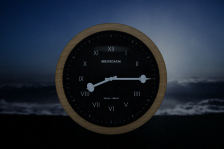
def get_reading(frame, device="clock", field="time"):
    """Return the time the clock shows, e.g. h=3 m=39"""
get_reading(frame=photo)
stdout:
h=8 m=15
